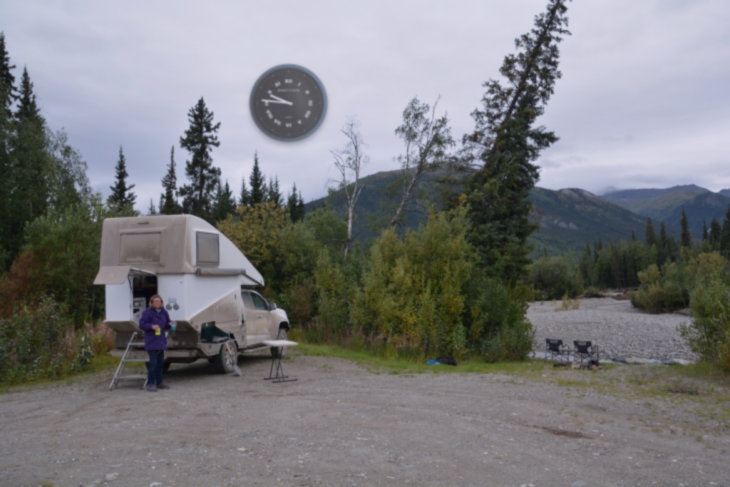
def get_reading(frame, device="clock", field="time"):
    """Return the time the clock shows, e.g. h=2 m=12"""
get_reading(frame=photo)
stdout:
h=9 m=46
